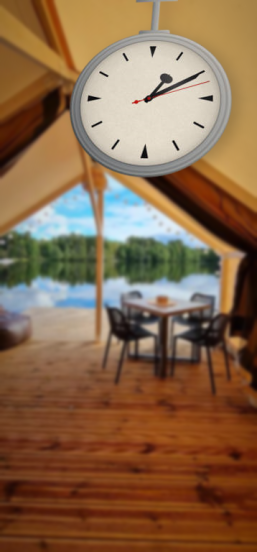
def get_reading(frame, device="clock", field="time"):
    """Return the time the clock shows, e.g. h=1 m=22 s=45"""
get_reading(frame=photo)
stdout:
h=1 m=10 s=12
